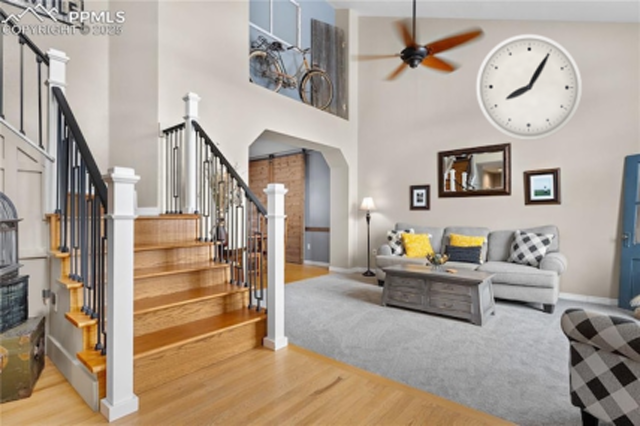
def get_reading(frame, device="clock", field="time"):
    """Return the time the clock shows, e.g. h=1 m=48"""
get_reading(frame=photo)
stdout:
h=8 m=5
